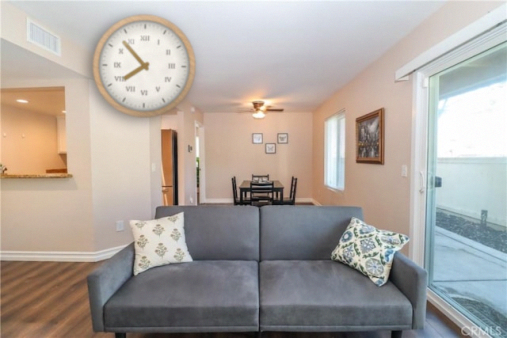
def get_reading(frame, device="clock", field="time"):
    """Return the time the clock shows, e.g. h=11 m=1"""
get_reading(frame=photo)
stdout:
h=7 m=53
